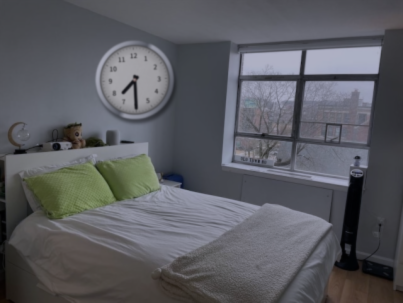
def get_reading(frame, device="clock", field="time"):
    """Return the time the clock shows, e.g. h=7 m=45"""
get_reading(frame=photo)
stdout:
h=7 m=30
